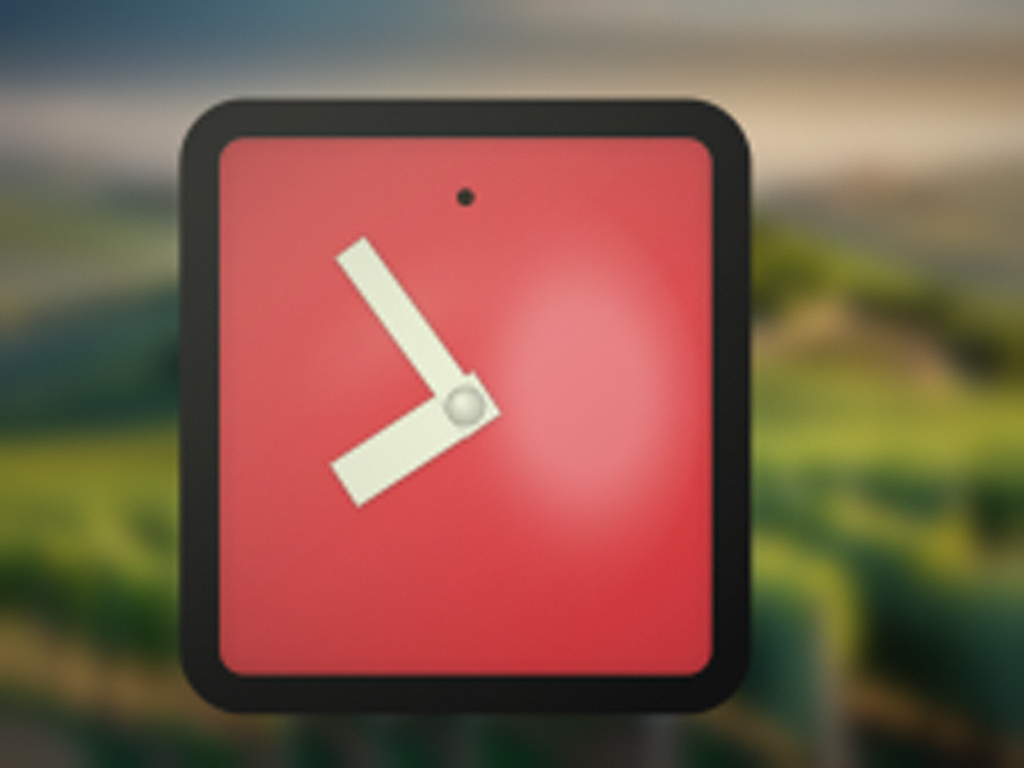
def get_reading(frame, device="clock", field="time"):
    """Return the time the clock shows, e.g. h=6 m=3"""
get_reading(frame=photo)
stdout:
h=7 m=54
